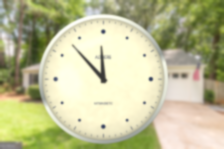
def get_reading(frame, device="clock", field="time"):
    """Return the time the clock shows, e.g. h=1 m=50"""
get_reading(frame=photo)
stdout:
h=11 m=53
